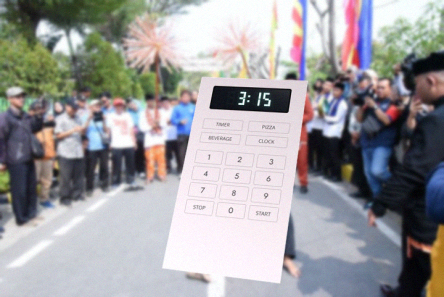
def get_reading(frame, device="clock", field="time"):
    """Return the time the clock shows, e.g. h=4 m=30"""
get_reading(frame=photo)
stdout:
h=3 m=15
